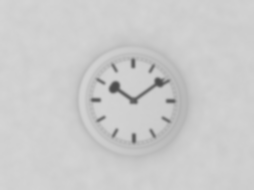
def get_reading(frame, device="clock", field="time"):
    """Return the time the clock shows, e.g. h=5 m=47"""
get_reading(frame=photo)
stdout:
h=10 m=9
